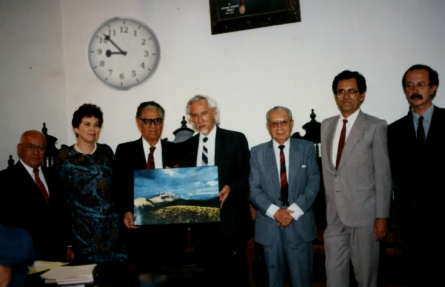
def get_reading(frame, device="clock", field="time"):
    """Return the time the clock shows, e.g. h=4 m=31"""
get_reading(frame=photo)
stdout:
h=8 m=52
